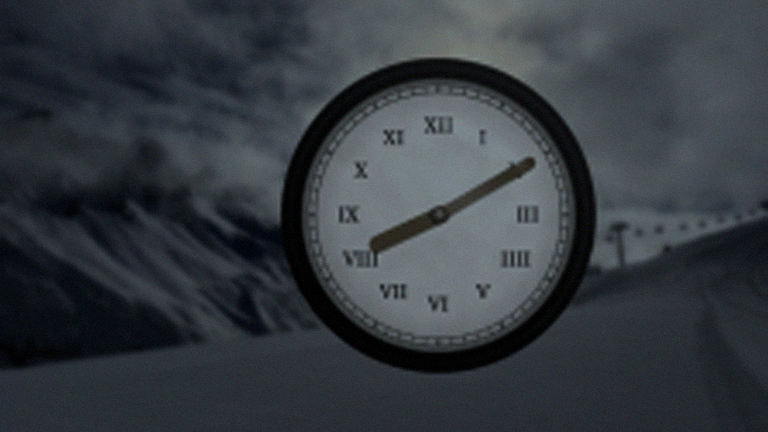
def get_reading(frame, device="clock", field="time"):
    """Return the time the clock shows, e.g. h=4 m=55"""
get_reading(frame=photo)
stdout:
h=8 m=10
